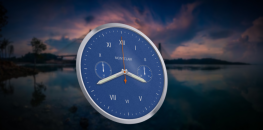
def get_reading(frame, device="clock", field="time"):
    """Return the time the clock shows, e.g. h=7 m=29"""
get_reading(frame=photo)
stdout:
h=3 m=41
